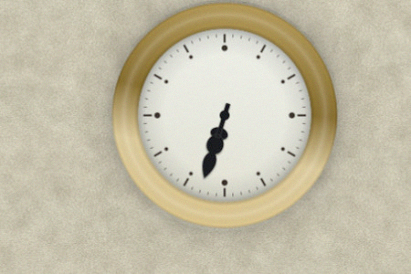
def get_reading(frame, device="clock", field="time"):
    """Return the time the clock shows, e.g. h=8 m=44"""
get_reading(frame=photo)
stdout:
h=6 m=33
